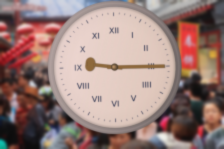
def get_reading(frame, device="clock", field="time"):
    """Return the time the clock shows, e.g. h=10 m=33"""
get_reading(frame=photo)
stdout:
h=9 m=15
